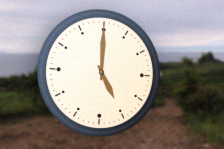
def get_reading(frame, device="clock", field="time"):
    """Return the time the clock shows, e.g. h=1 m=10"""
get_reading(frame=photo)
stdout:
h=5 m=0
